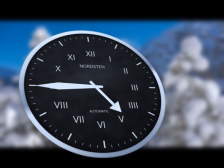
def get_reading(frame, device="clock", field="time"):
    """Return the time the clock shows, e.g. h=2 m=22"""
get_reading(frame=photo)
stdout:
h=4 m=45
